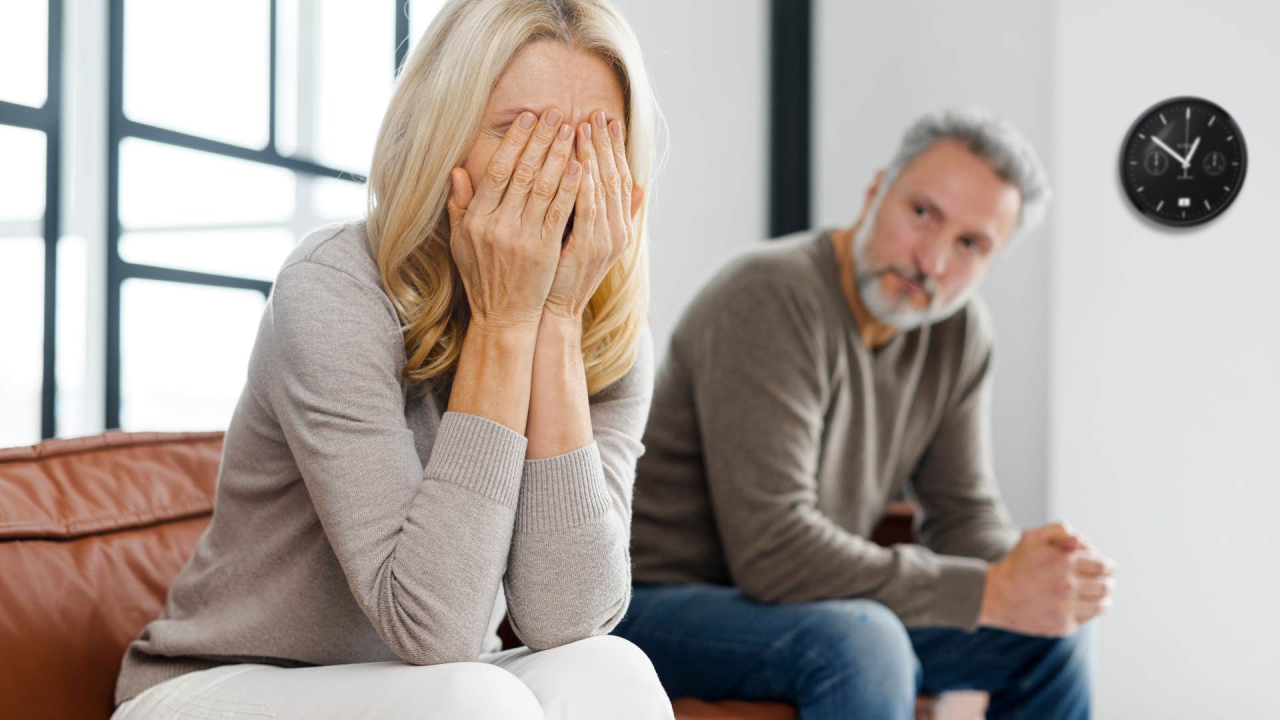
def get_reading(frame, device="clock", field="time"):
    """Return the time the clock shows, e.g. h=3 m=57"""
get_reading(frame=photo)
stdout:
h=12 m=51
